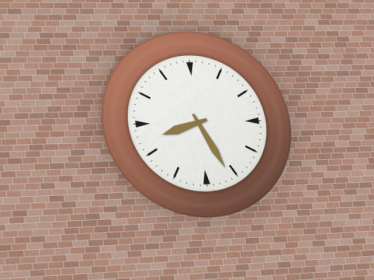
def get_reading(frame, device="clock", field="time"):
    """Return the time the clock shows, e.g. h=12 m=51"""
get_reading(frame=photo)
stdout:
h=8 m=26
